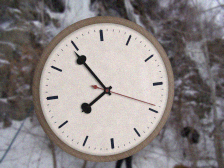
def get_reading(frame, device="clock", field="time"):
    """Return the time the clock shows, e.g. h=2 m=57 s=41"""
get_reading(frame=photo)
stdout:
h=7 m=54 s=19
